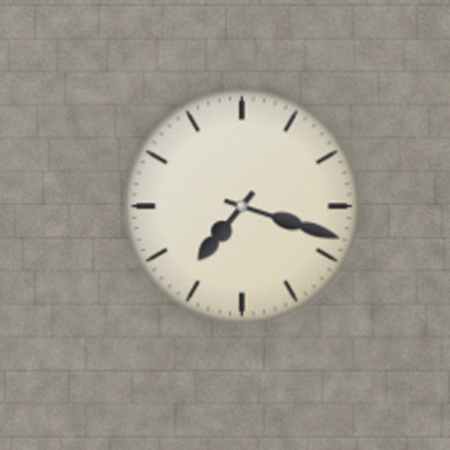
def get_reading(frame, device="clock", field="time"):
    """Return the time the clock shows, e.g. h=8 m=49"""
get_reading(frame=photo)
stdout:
h=7 m=18
